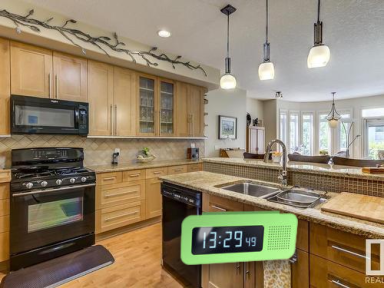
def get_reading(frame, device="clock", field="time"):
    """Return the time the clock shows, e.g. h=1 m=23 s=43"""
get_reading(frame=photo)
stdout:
h=13 m=29 s=49
